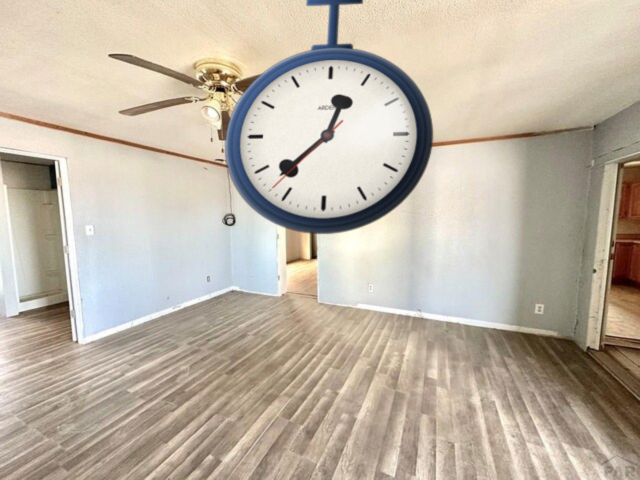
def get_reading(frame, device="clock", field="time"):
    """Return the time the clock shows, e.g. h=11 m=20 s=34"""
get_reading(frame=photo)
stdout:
h=12 m=37 s=37
